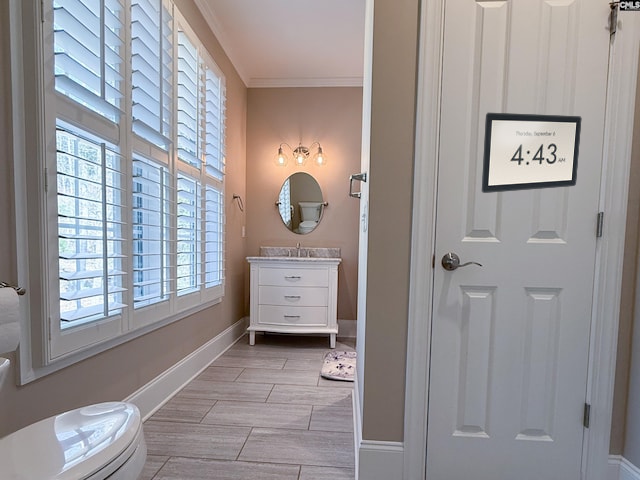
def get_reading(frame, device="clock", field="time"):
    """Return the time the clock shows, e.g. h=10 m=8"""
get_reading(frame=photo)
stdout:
h=4 m=43
